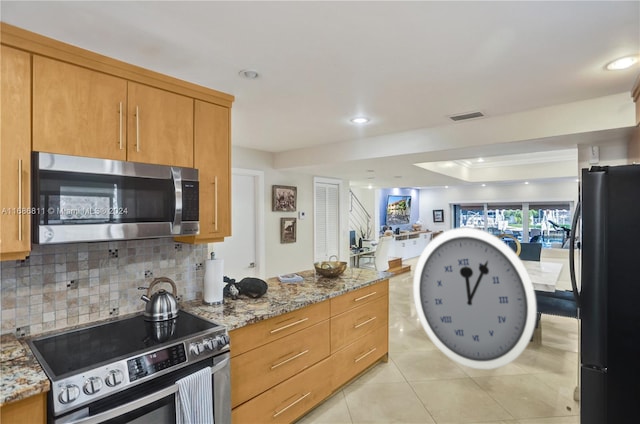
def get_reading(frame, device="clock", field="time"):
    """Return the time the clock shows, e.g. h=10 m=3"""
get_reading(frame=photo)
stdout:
h=12 m=6
